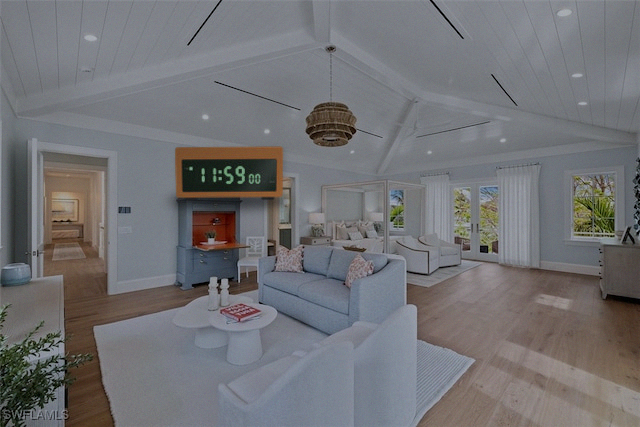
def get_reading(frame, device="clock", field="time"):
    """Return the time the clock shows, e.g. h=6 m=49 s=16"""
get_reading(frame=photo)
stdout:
h=11 m=59 s=0
